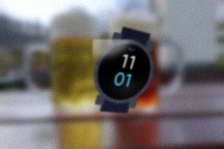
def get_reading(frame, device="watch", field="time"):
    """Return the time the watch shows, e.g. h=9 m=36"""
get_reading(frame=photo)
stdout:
h=11 m=1
